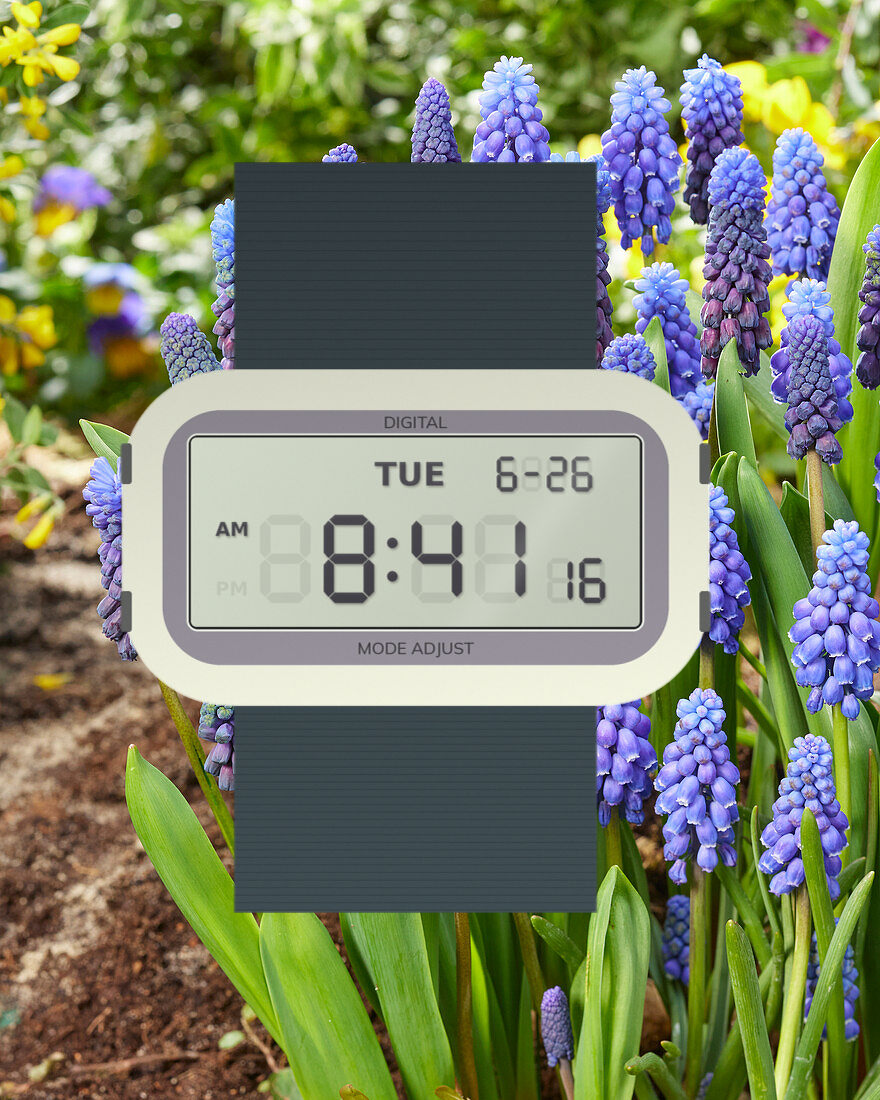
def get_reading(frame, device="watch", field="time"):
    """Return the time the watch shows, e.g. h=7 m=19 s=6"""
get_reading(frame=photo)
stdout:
h=8 m=41 s=16
